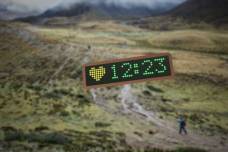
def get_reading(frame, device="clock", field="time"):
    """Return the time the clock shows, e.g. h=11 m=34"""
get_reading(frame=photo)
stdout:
h=12 m=23
